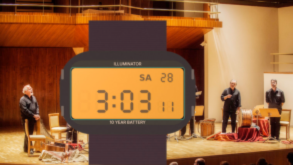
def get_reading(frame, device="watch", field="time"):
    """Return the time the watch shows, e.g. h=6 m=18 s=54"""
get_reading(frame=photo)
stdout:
h=3 m=3 s=11
